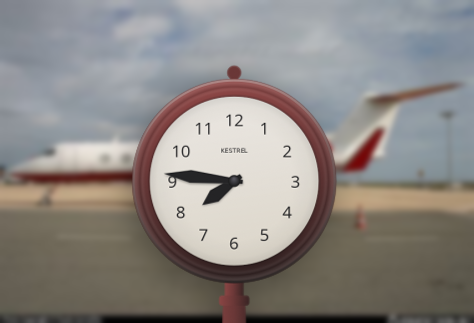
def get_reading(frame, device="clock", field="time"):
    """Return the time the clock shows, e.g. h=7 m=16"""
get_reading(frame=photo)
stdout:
h=7 m=46
